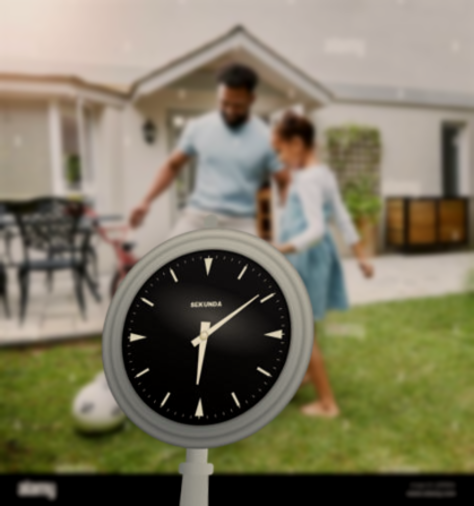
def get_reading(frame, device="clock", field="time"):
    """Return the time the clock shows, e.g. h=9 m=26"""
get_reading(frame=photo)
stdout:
h=6 m=9
